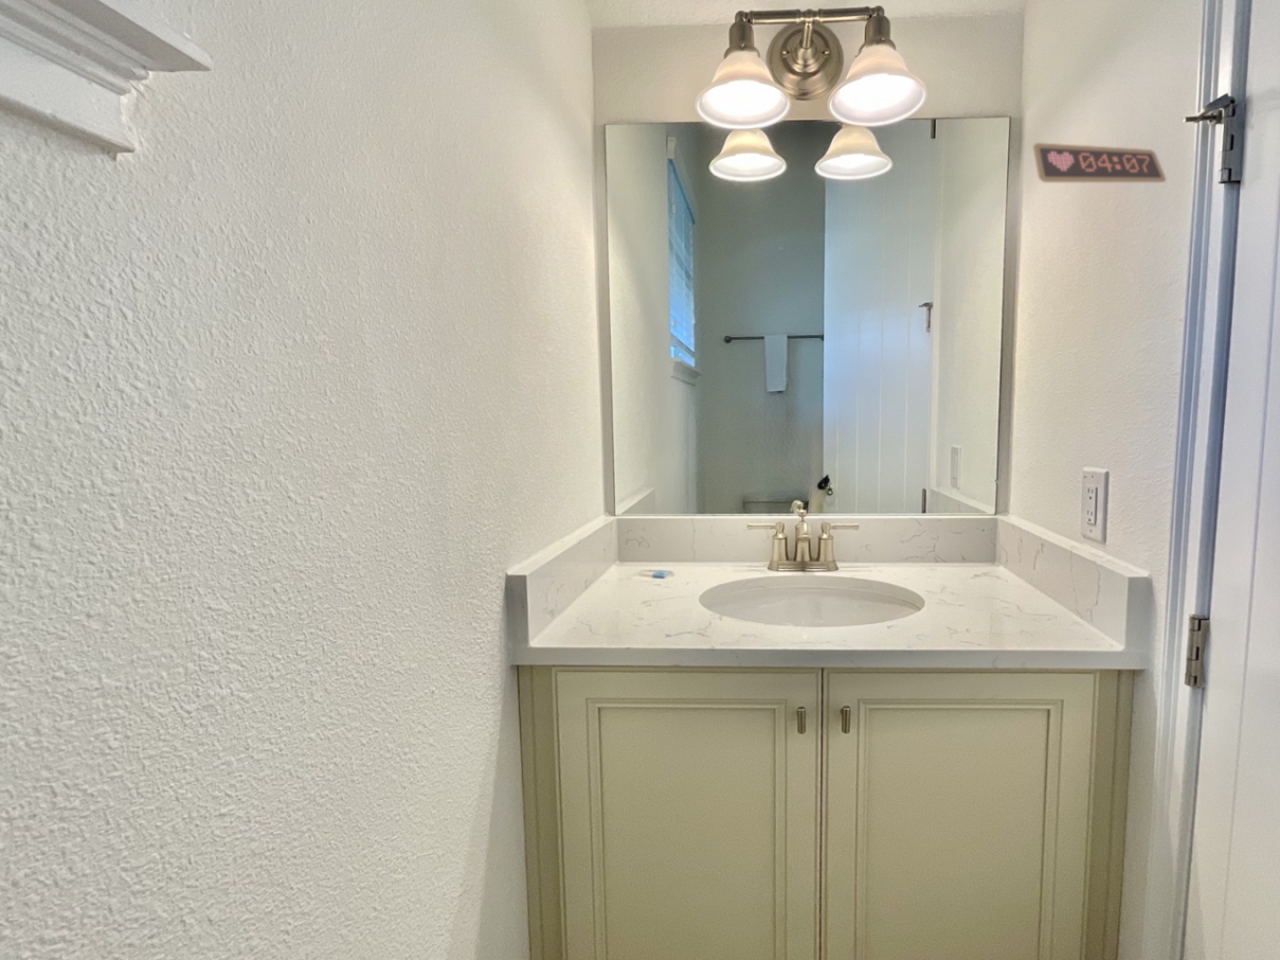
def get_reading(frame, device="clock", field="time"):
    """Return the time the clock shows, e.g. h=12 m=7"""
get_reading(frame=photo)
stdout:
h=4 m=7
